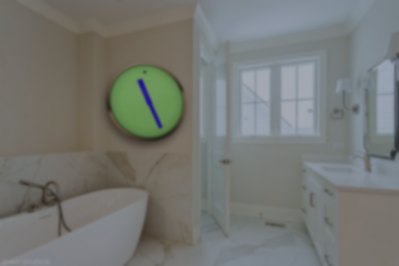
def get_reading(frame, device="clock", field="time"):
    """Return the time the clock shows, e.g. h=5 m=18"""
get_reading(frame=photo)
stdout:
h=11 m=27
